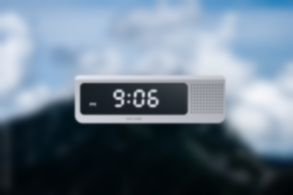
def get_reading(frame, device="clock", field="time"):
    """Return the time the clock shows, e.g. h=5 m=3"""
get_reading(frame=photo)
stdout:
h=9 m=6
